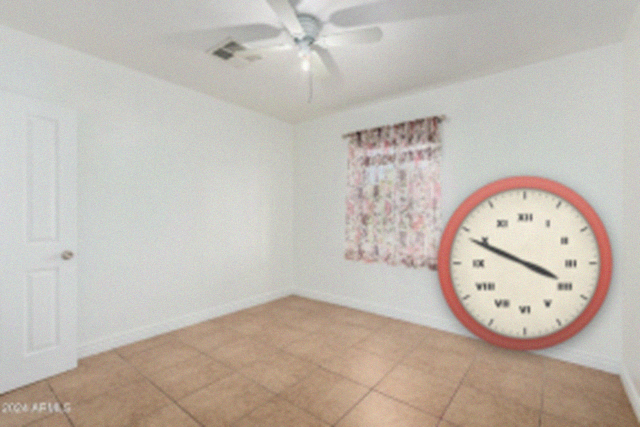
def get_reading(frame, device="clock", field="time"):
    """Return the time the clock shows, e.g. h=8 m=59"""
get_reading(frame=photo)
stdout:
h=3 m=49
